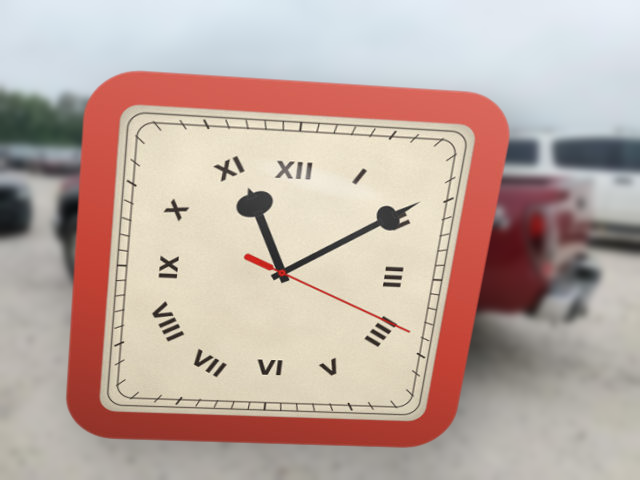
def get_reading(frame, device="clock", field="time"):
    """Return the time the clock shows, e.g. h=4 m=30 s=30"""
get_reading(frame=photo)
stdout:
h=11 m=9 s=19
